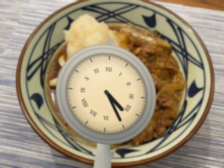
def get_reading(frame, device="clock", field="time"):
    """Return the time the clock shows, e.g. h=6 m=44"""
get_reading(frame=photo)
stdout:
h=4 m=25
